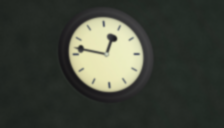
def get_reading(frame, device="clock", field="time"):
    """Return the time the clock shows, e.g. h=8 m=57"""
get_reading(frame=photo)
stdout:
h=12 m=47
